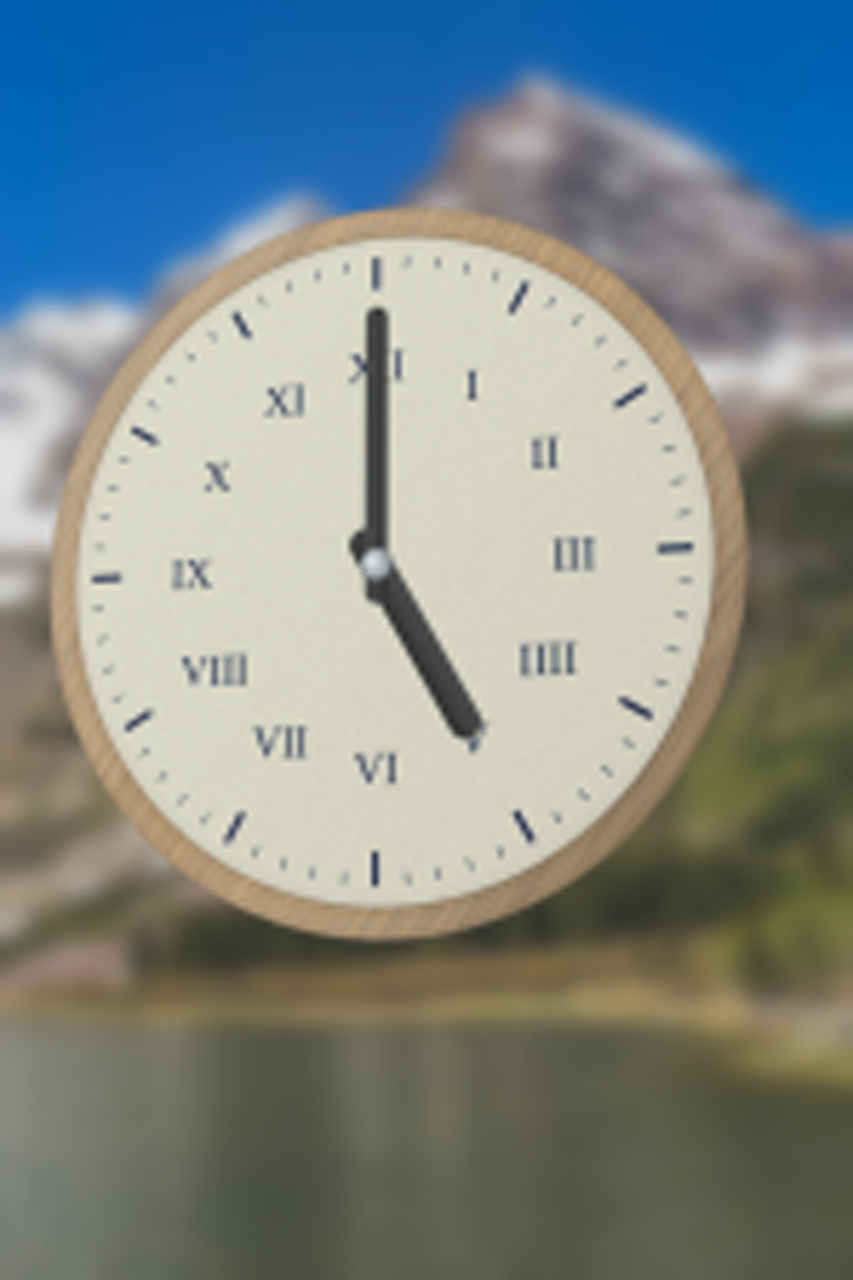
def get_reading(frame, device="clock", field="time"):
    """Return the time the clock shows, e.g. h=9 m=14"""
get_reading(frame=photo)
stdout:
h=5 m=0
